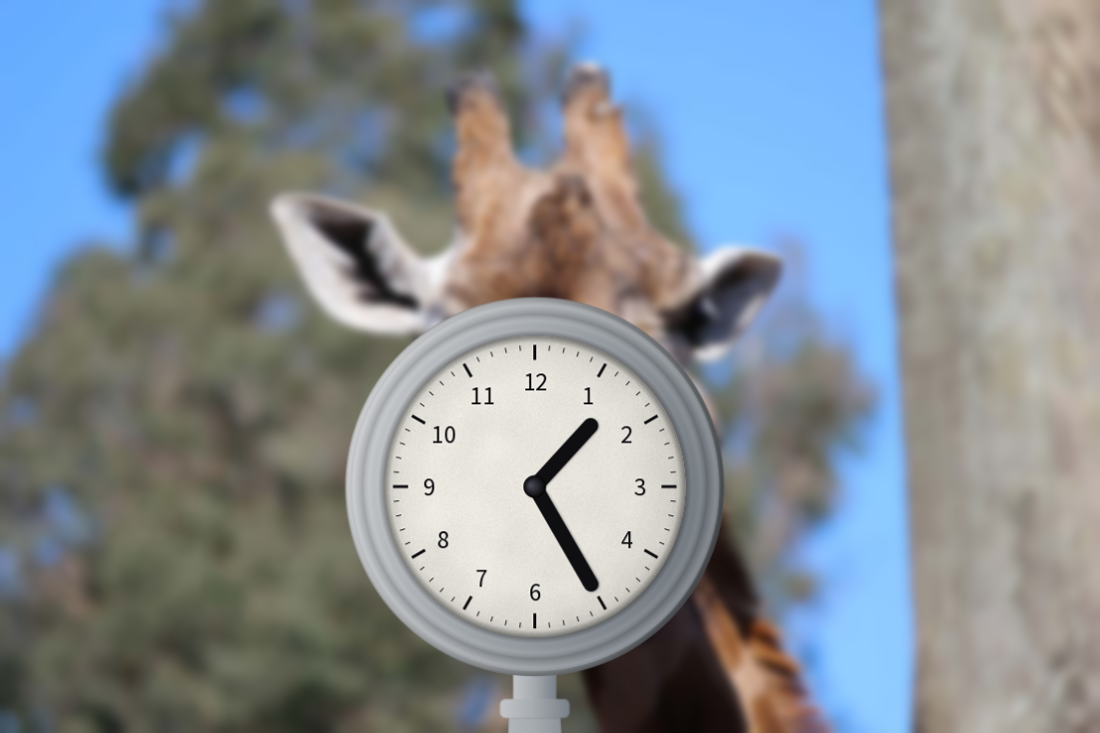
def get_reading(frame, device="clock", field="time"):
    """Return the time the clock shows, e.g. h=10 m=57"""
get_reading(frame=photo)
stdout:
h=1 m=25
